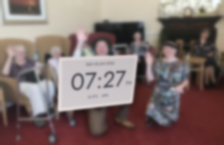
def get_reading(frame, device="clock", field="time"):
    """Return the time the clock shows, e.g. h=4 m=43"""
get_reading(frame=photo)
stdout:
h=7 m=27
